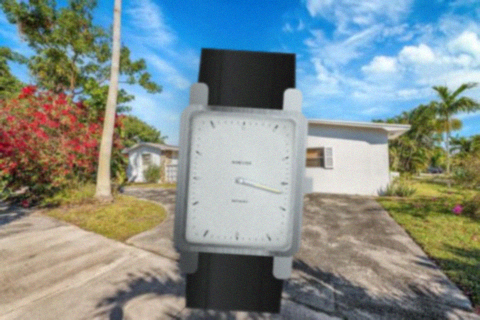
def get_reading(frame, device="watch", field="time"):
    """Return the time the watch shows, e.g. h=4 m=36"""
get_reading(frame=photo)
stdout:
h=3 m=17
